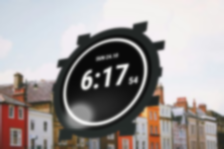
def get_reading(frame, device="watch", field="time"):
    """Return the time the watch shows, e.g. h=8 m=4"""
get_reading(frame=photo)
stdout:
h=6 m=17
